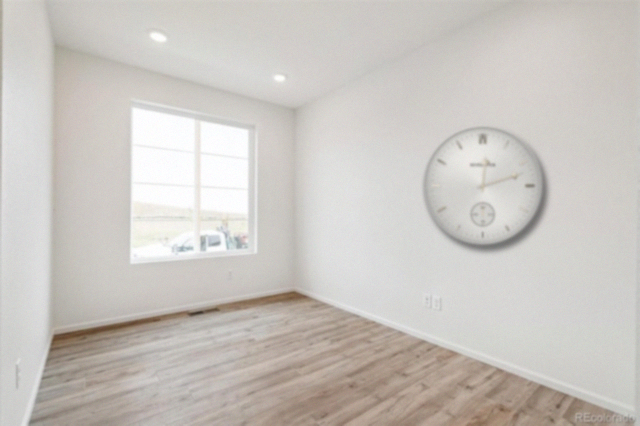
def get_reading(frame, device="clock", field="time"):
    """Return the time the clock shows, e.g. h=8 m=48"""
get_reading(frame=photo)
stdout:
h=12 m=12
